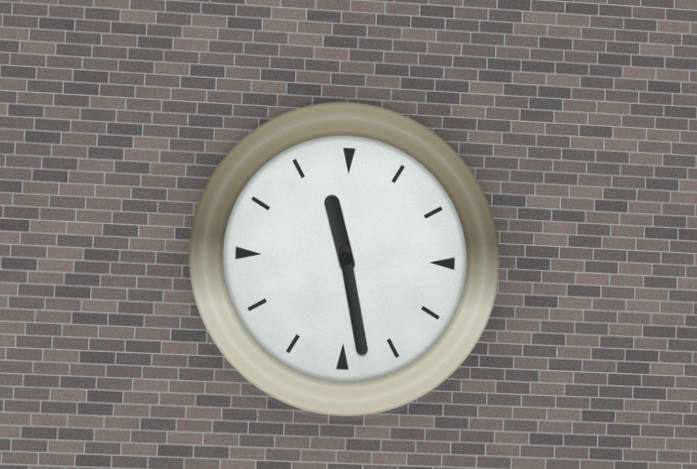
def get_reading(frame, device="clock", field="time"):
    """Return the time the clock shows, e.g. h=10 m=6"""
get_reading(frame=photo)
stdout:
h=11 m=28
